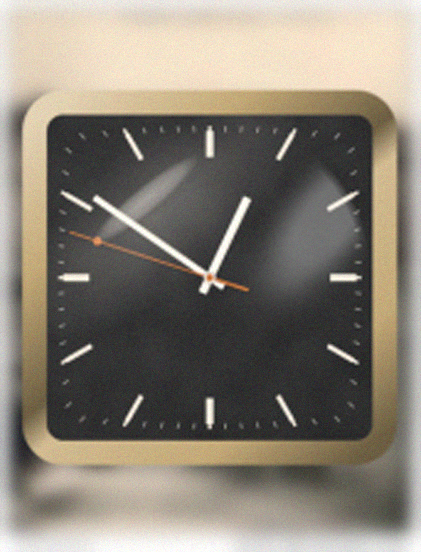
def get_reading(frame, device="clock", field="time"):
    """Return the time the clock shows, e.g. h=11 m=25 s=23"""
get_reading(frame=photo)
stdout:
h=12 m=50 s=48
